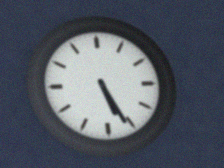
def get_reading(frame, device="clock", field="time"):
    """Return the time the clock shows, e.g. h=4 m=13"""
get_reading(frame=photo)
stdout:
h=5 m=26
